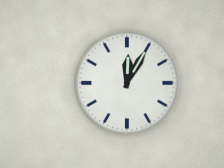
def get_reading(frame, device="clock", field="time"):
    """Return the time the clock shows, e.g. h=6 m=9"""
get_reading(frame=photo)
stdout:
h=12 m=5
